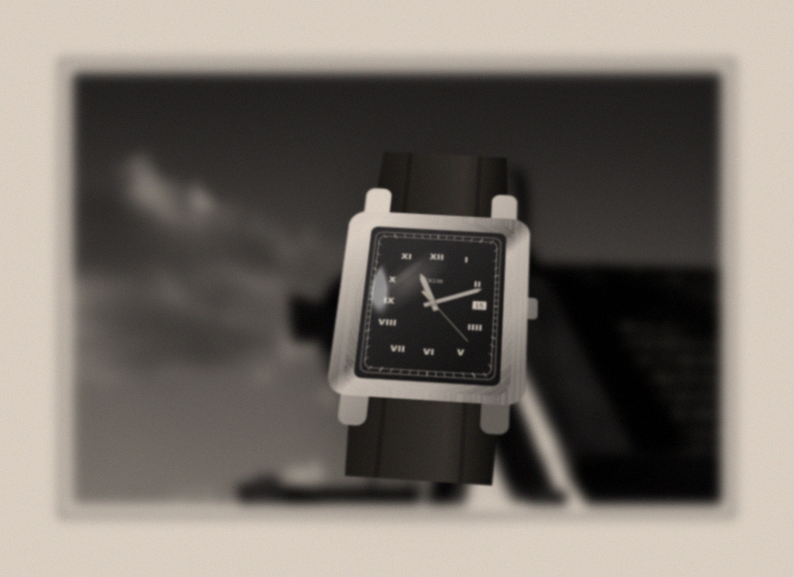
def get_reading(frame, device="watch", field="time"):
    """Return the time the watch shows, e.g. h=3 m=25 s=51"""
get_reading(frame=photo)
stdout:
h=11 m=11 s=23
